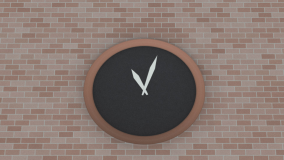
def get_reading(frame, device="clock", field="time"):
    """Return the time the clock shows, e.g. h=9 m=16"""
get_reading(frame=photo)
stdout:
h=11 m=3
